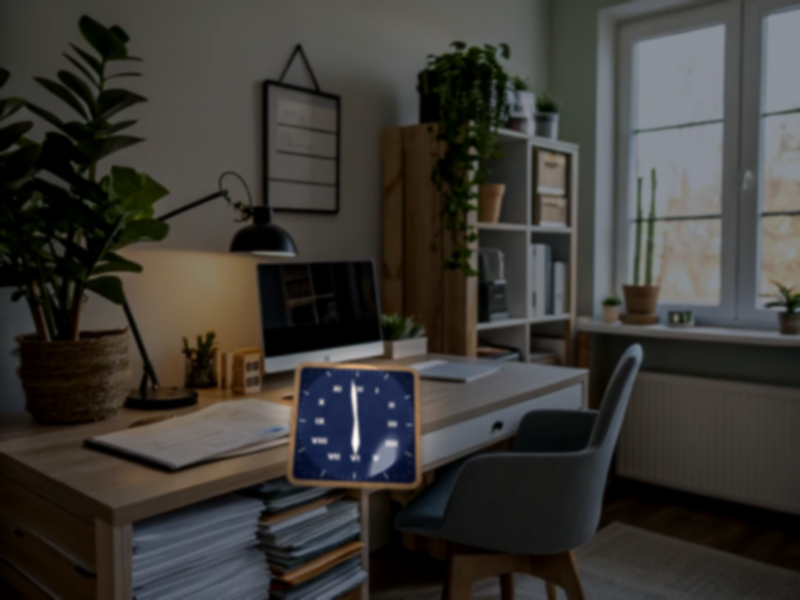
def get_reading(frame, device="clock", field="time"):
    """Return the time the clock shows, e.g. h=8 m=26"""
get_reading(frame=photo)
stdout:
h=5 m=59
